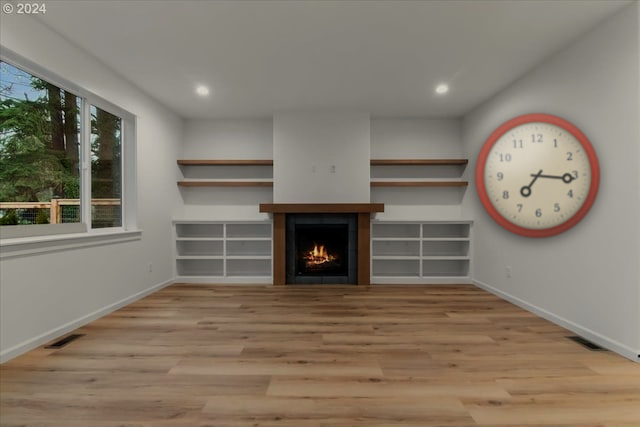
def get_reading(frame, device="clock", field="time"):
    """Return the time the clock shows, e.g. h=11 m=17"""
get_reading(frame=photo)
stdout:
h=7 m=16
